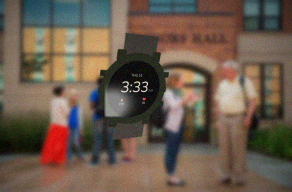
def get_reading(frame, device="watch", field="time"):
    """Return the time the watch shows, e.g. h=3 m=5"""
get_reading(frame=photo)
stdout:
h=3 m=33
